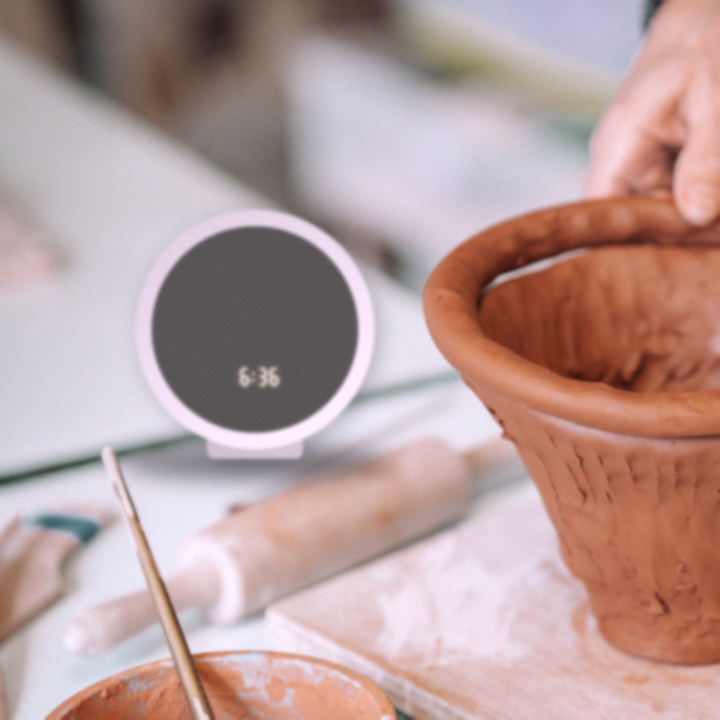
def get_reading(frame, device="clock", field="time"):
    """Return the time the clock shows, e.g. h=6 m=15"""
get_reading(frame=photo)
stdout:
h=6 m=36
